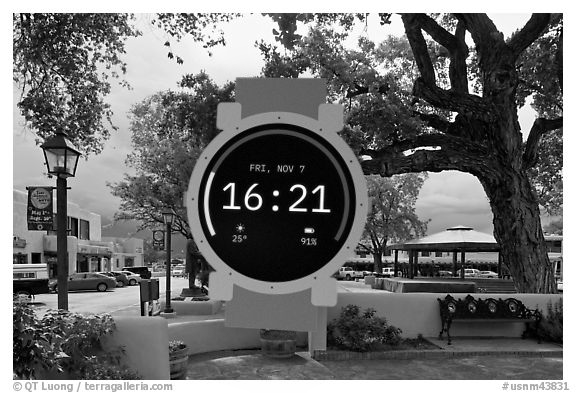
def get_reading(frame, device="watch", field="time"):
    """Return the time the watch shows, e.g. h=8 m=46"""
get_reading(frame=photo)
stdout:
h=16 m=21
